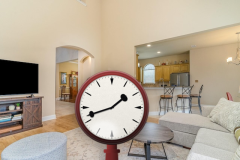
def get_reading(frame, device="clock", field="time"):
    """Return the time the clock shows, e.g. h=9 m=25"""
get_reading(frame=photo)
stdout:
h=1 m=42
